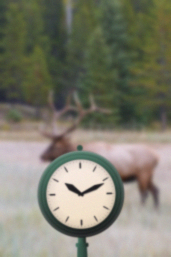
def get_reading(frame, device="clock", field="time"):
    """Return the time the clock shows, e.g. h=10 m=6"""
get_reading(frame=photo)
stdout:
h=10 m=11
